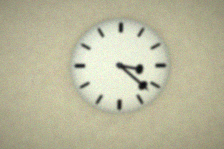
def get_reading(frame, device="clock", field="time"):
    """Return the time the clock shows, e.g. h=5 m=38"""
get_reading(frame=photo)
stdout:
h=3 m=22
